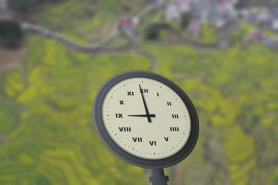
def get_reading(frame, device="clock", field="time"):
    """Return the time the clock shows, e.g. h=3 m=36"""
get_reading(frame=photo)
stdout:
h=8 m=59
